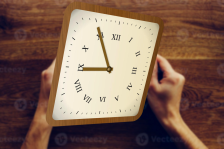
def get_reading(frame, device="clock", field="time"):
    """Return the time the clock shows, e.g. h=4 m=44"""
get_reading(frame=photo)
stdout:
h=8 m=55
